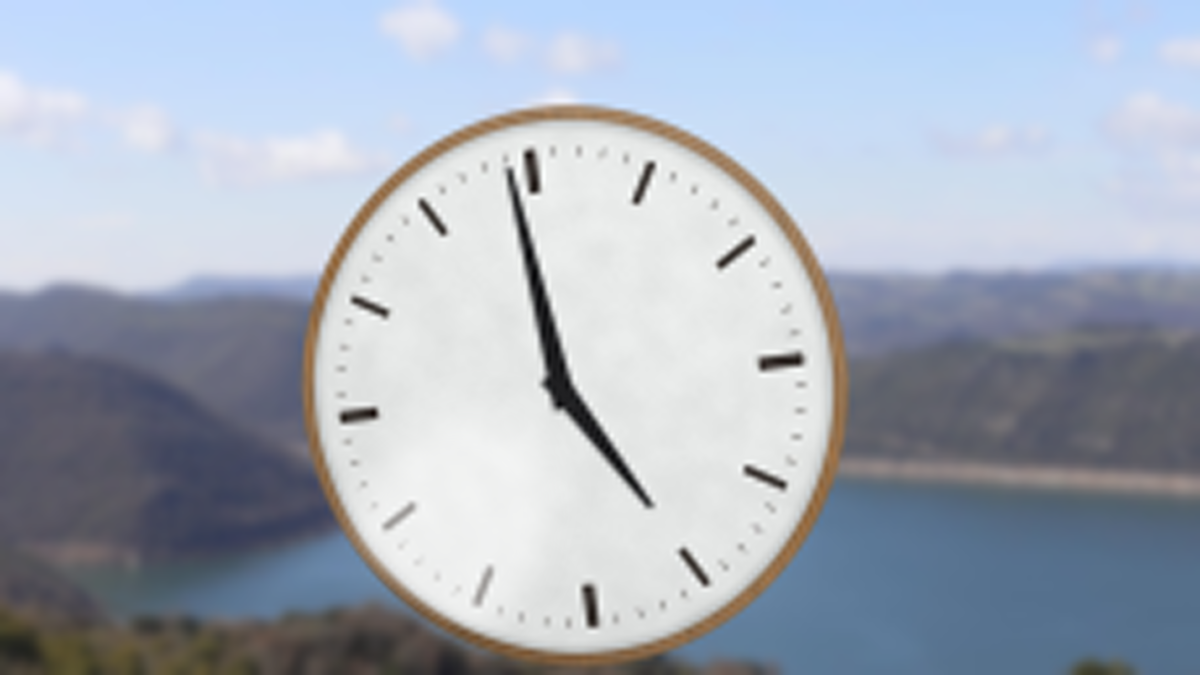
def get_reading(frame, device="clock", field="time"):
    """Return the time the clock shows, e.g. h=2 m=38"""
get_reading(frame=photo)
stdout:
h=4 m=59
